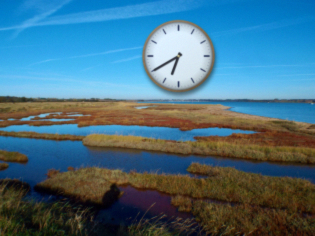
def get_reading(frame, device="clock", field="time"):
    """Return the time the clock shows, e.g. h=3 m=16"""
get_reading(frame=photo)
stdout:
h=6 m=40
